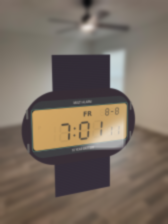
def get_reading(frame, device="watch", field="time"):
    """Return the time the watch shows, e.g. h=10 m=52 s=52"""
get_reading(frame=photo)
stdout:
h=7 m=1 s=11
